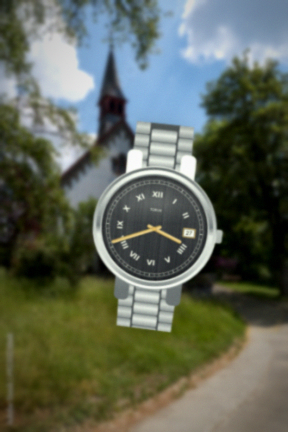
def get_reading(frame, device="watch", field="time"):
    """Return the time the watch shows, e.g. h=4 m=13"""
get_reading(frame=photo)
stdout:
h=3 m=41
